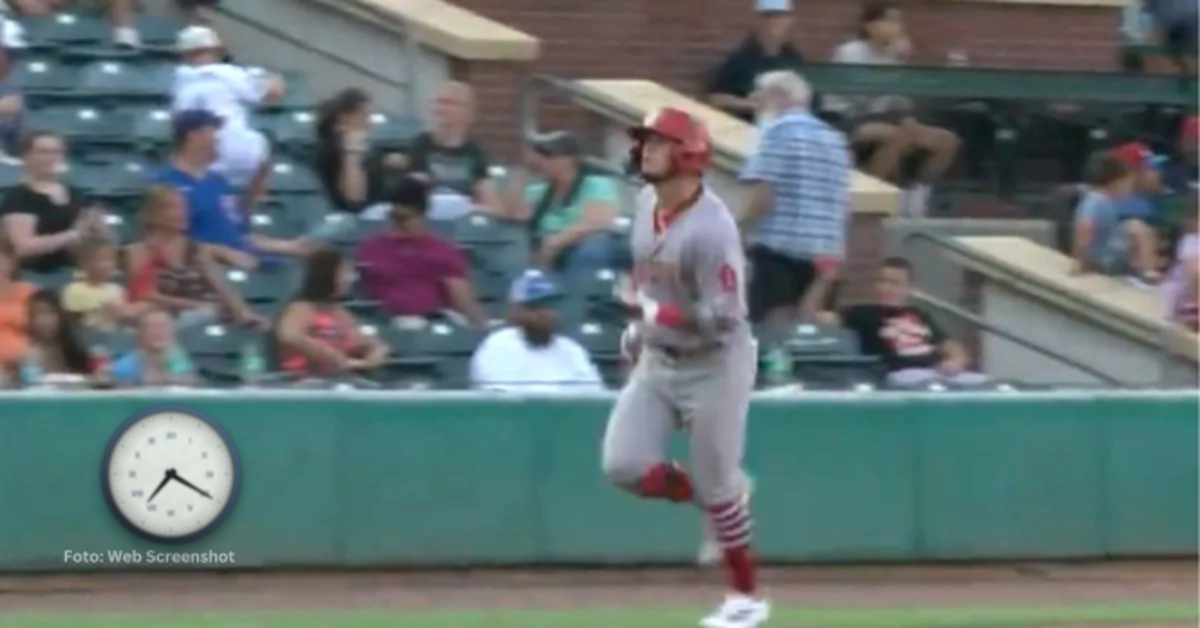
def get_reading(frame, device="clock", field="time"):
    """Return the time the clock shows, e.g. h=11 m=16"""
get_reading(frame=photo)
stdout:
h=7 m=20
